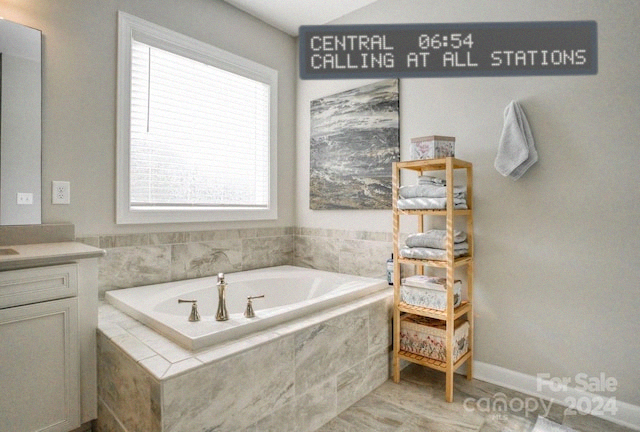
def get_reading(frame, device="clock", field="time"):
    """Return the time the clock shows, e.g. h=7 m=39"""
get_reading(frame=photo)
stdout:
h=6 m=54
